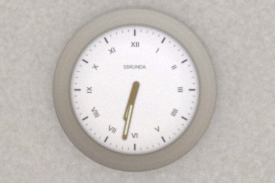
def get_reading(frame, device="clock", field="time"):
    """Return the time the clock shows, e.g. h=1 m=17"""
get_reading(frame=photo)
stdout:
h=6 m=32
